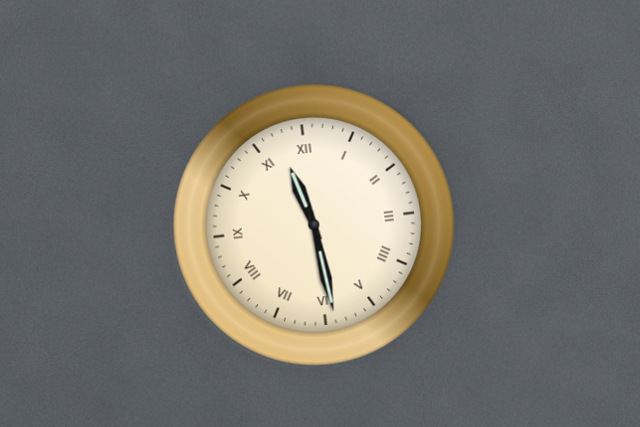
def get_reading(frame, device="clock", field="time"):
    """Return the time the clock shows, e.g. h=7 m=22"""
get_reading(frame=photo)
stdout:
h=11 m=29
